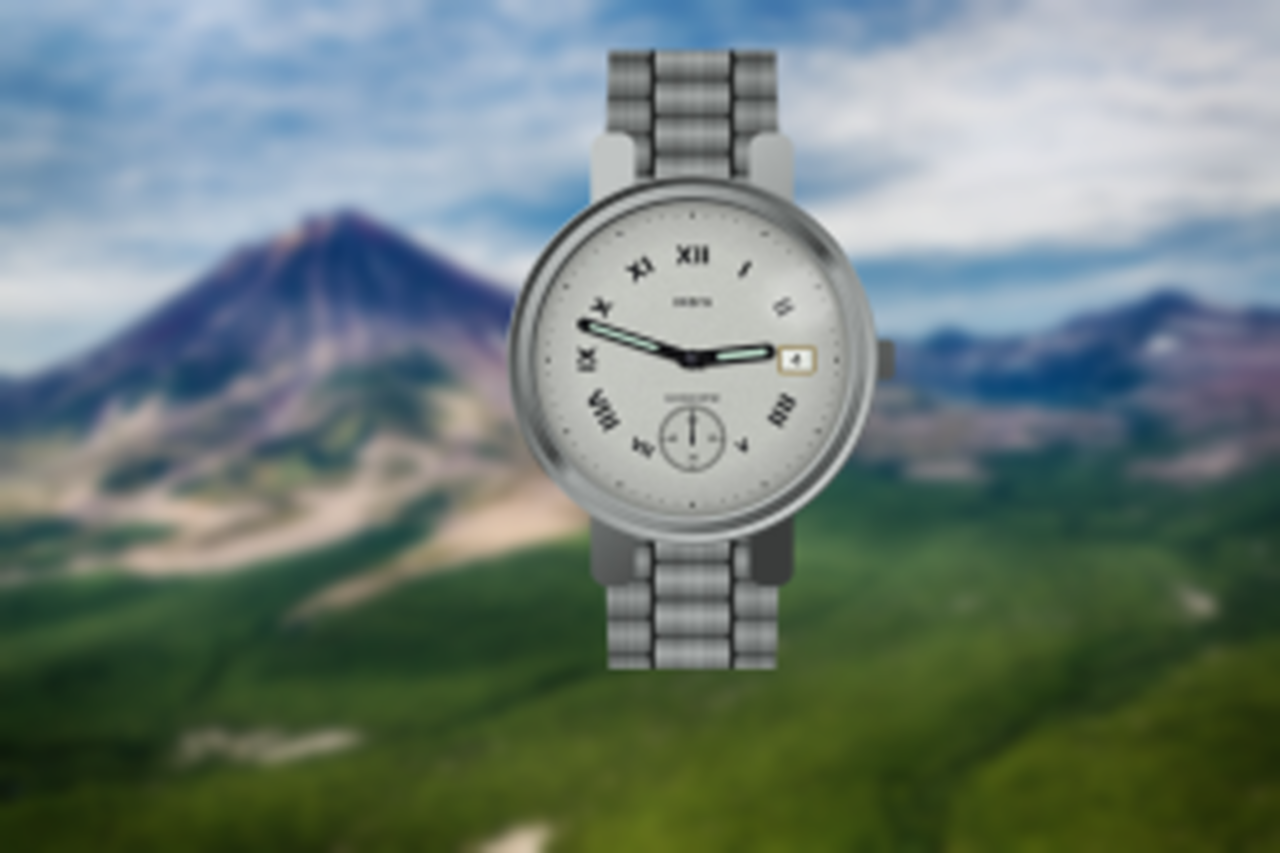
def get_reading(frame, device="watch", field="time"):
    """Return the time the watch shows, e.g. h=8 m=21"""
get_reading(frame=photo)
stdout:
h=2 m=48
